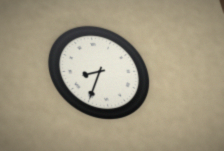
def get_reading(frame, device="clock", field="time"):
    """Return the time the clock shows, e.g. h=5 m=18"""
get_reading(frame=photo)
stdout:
h=8 m=35
